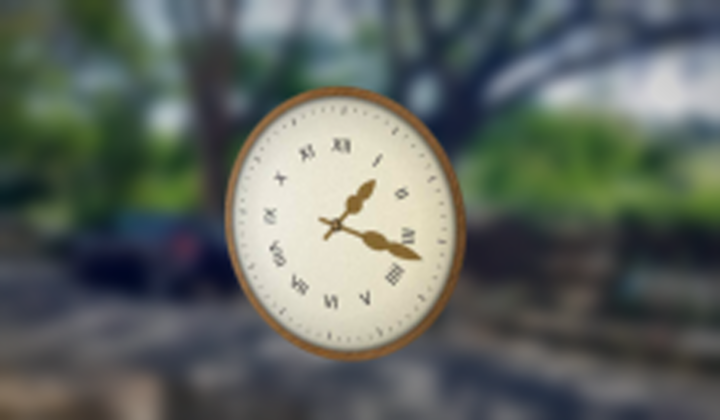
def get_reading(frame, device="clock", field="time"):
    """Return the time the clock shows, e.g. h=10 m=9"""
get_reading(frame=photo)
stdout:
h=1 m=17
